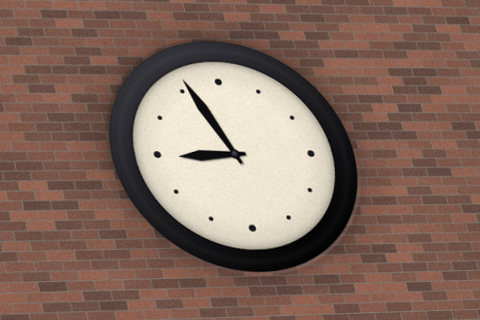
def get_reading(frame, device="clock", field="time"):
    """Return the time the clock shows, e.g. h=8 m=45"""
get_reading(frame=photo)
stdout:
h=8 m=56
